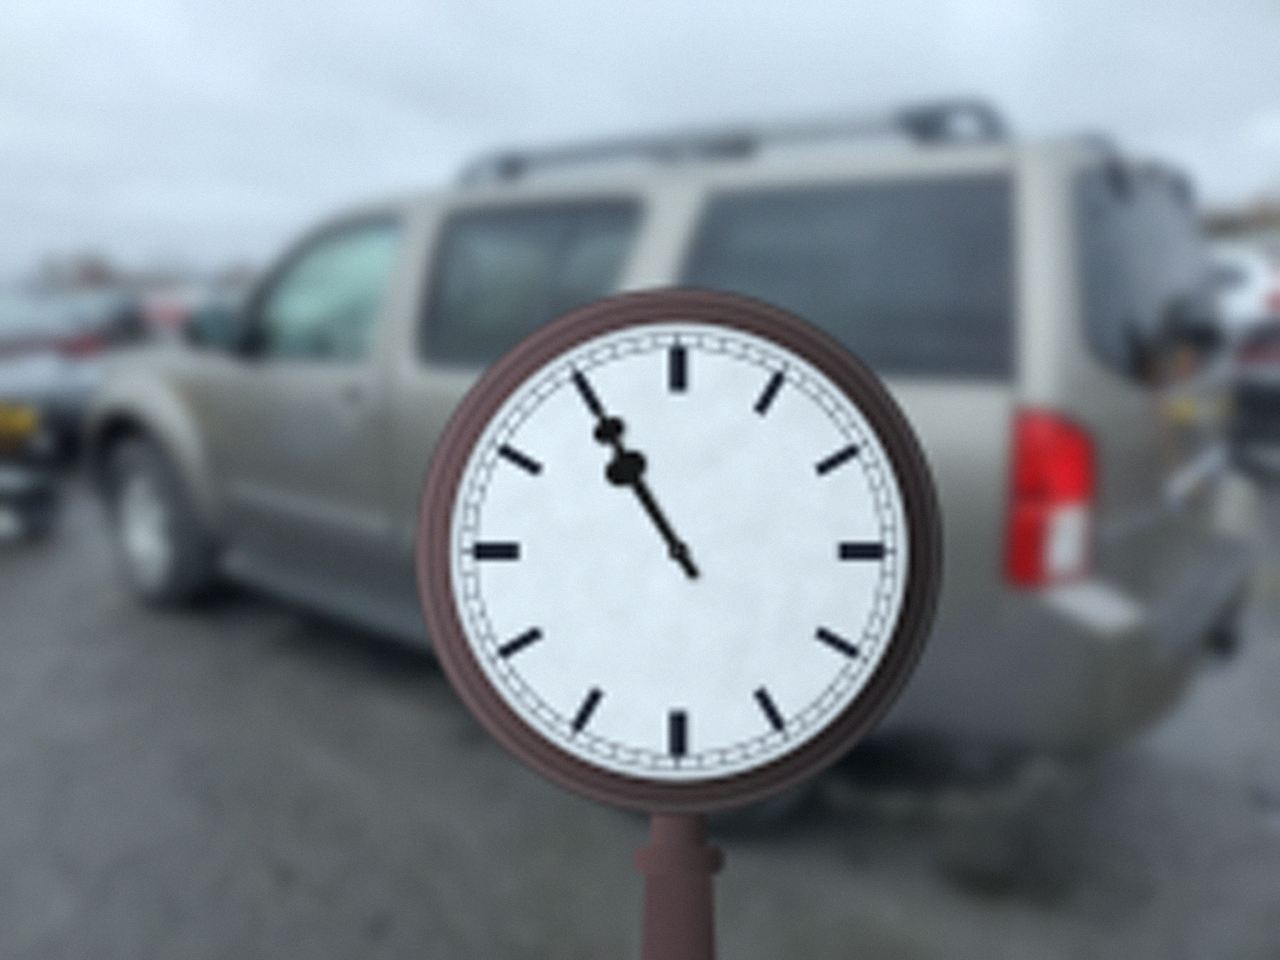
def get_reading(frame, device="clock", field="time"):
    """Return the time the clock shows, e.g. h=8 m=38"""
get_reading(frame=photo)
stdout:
h=10 m=55
